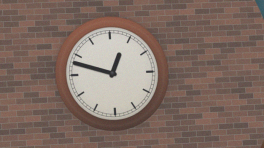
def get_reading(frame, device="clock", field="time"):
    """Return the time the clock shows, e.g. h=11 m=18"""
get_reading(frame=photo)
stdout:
h=12 m=48
